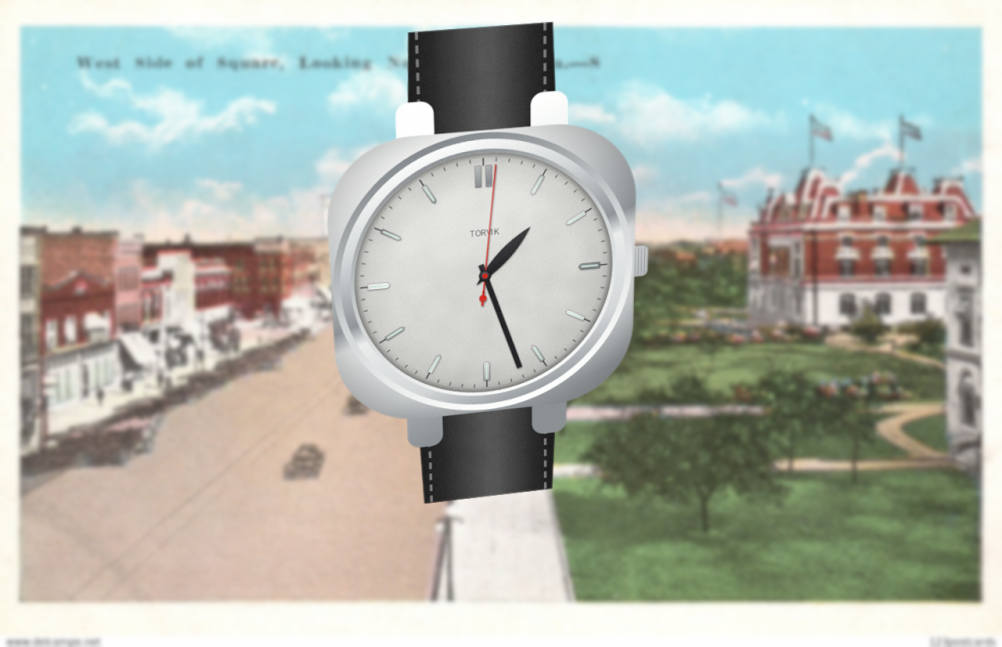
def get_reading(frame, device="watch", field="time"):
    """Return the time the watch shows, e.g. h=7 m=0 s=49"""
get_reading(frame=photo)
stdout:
h=1 m=27 s=1
